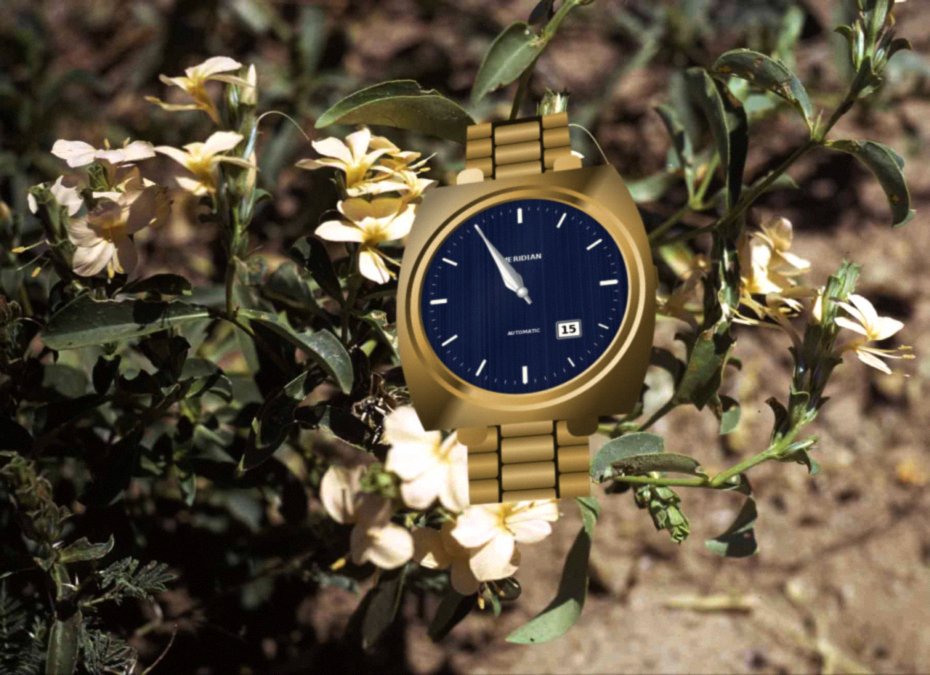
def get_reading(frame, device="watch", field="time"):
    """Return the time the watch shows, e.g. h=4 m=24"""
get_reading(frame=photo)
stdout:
h=10 m=55
